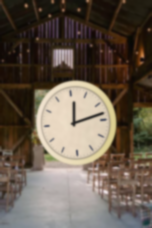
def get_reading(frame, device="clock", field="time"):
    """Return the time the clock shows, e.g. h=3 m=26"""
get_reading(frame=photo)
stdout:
h=12 m=13
